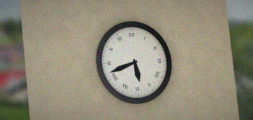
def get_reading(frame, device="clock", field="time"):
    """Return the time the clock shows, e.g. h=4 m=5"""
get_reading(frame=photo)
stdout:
h=5 m=42
